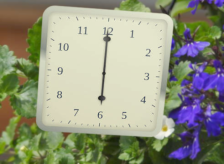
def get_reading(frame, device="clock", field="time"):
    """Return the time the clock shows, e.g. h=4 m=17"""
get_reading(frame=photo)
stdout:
h=6 m=0
